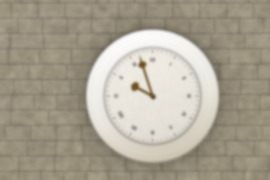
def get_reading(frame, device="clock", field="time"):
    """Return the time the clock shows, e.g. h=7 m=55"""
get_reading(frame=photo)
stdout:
h=9 m=57
